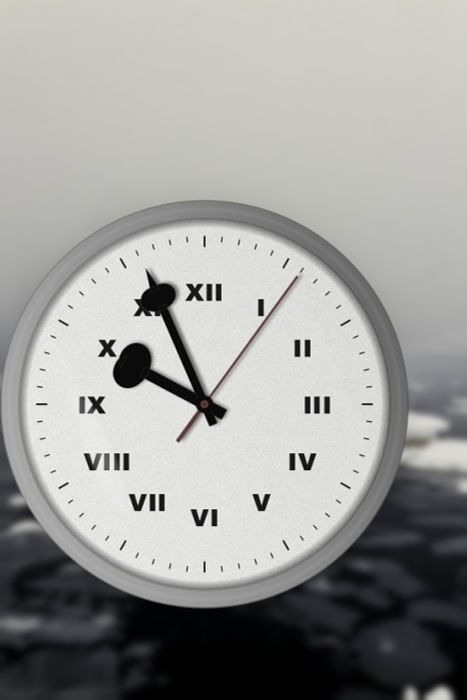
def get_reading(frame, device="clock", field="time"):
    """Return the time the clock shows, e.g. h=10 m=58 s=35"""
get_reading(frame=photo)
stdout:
h=9 m=56 s=6
